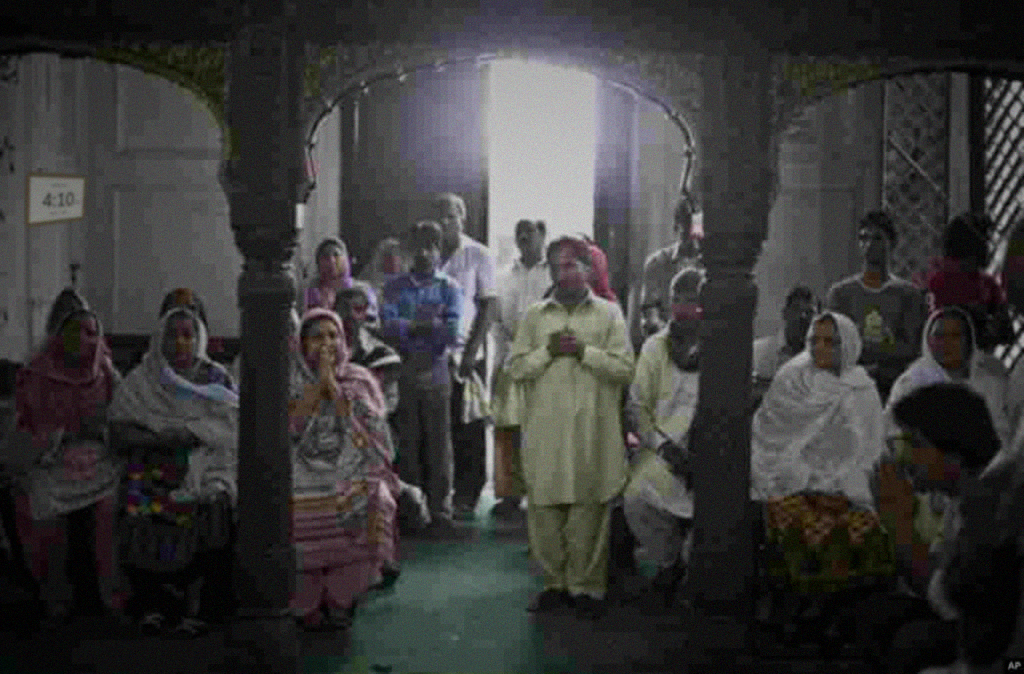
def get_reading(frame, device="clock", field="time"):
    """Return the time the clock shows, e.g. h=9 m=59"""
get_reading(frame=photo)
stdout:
h=4 m=10
